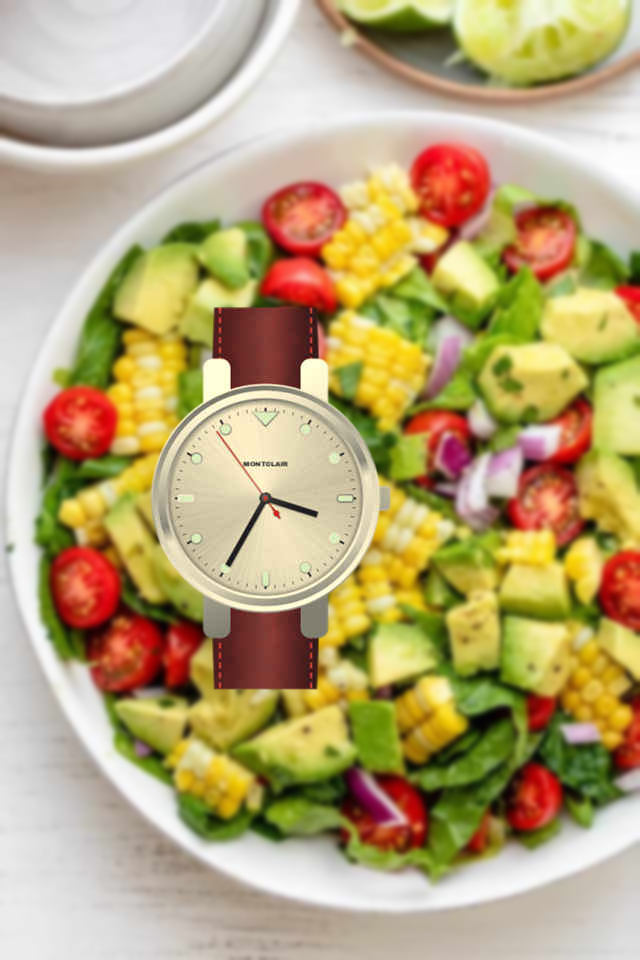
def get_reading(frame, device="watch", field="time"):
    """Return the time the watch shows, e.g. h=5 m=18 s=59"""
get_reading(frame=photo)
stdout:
h=3 m=34 s=54
